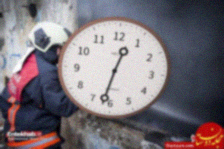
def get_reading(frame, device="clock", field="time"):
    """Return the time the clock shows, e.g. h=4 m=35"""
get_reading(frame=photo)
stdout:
h=12 m=32
